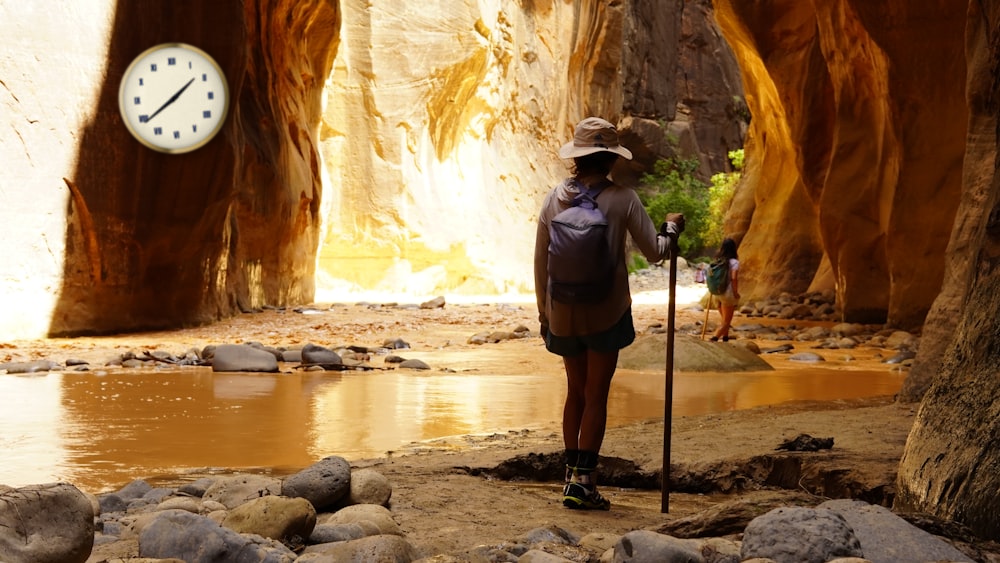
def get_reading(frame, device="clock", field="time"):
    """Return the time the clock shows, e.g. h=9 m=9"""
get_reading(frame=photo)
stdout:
h=1 m=39
